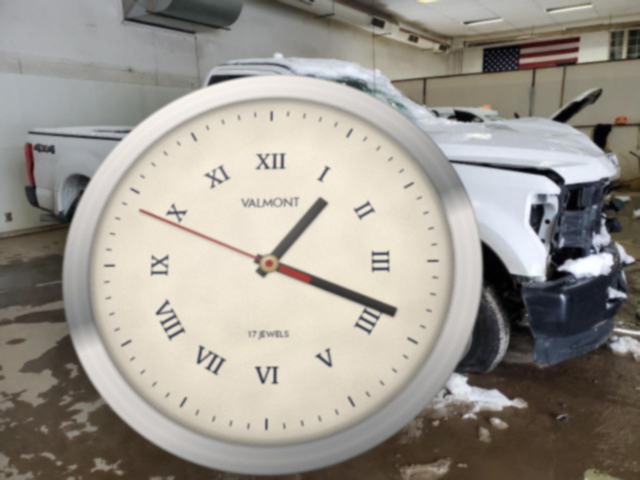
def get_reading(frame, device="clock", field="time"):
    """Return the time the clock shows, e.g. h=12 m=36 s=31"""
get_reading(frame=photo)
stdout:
h=1 m=18 s=49
